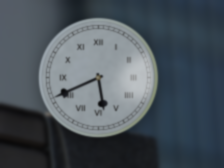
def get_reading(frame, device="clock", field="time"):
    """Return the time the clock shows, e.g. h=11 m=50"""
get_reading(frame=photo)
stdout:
h=5 m=41
